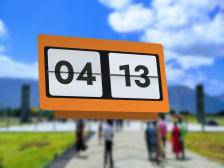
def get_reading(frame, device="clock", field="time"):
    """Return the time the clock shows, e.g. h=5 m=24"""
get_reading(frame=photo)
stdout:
h=4 m=13
